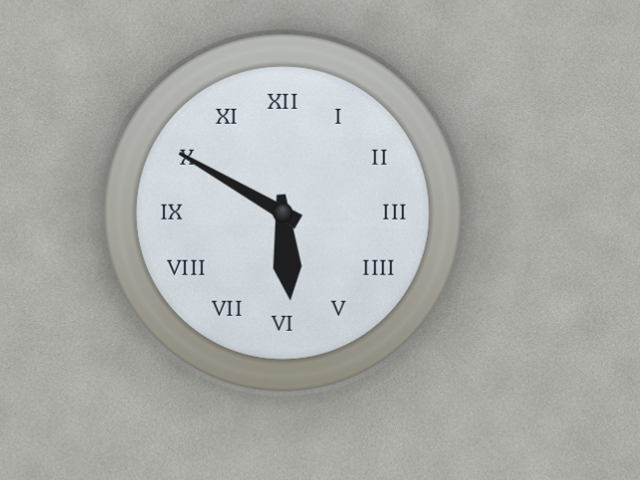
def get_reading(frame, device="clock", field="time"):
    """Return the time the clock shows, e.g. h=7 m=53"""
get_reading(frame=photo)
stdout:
h=5 m=50
